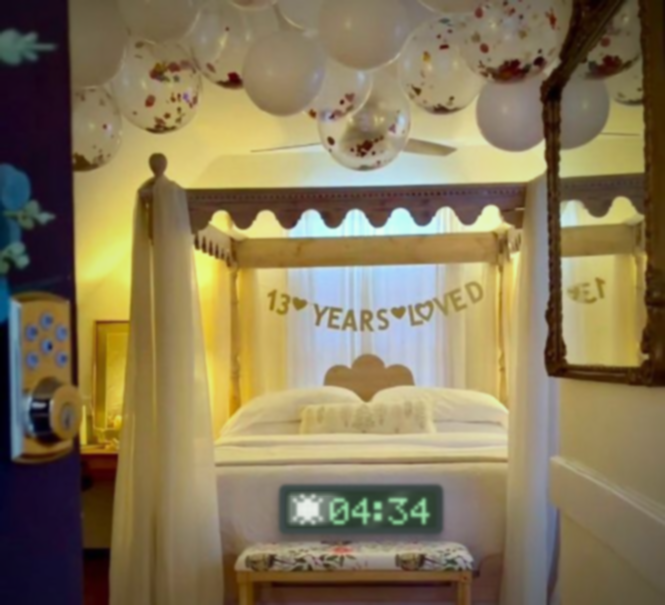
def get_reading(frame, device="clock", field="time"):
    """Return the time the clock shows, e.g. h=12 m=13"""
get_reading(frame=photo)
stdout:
h=4 m=34
